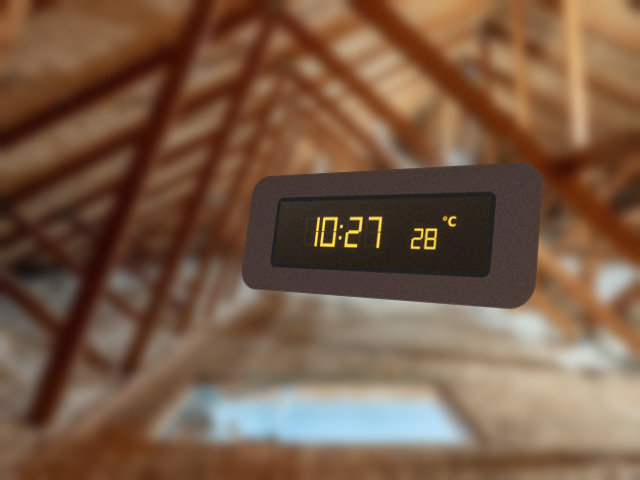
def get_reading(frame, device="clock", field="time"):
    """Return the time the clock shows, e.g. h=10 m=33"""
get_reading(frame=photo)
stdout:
h=10 m=27
